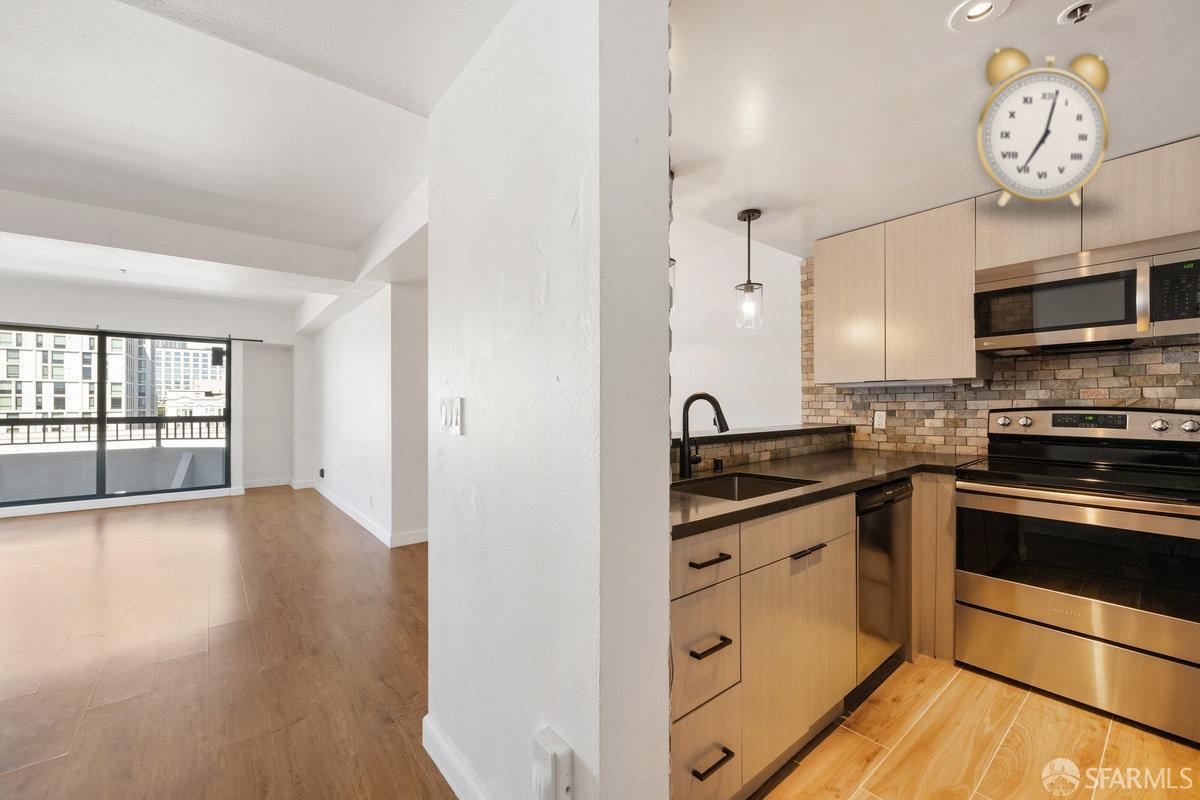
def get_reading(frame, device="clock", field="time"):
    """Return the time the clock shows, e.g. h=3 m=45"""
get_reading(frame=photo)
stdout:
h=7 m=2
